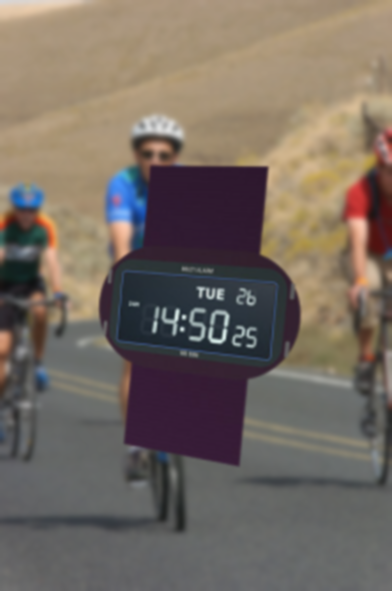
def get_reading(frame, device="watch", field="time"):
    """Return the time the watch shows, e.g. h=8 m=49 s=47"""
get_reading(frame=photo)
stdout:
h=14 m=50 s=25
